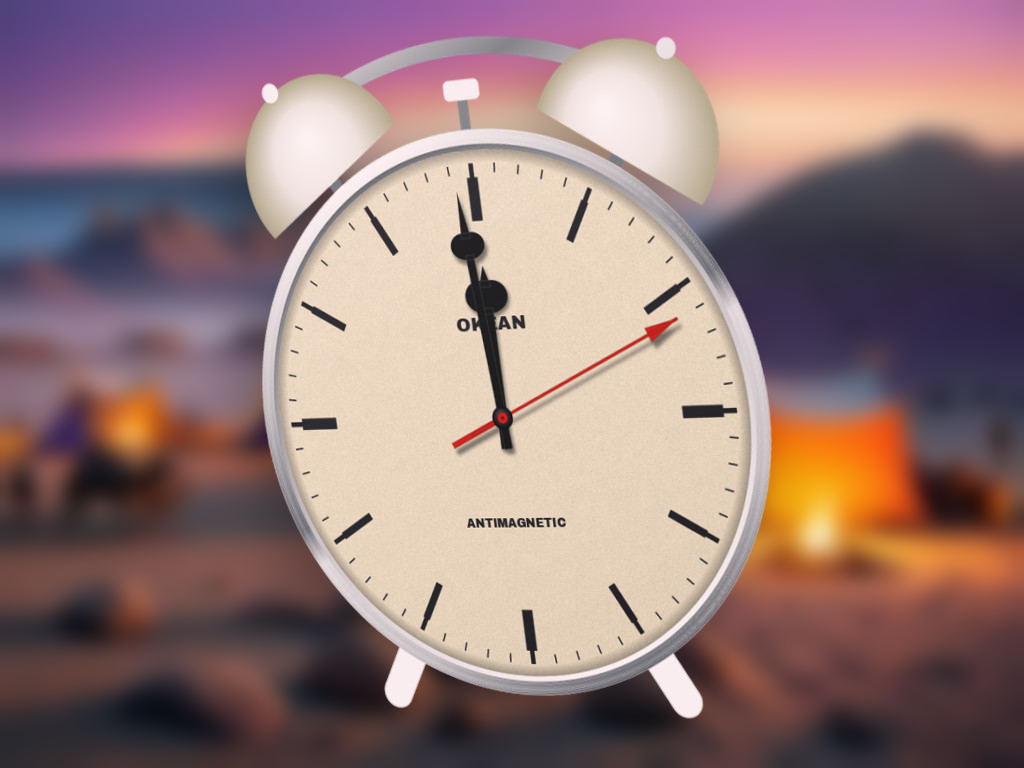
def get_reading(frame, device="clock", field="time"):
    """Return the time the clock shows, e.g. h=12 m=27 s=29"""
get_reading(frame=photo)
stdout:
h=11 m=59 s=11
